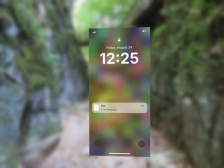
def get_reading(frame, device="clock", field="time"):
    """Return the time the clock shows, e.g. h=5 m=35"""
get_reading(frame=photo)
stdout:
h=12 m=25
